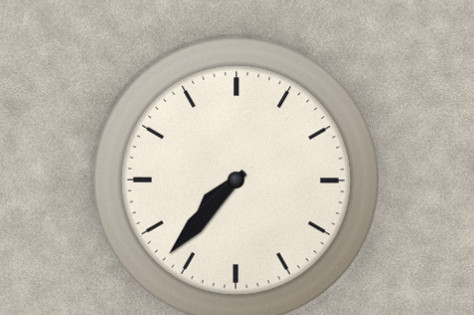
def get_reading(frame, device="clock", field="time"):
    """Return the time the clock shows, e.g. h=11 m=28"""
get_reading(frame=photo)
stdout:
h=7 m=37
